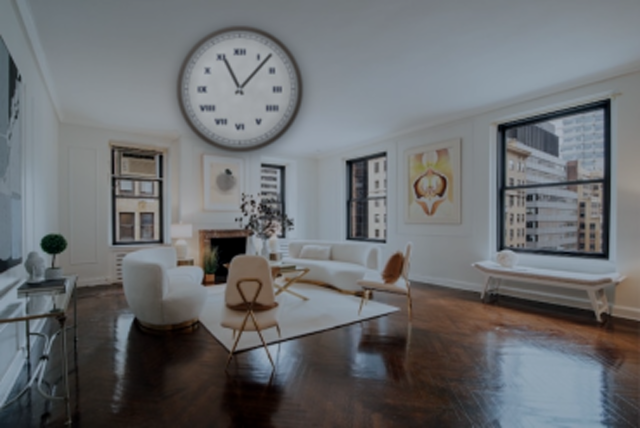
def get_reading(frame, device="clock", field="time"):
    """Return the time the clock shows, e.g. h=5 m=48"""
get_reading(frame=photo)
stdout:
h=11 m=7
